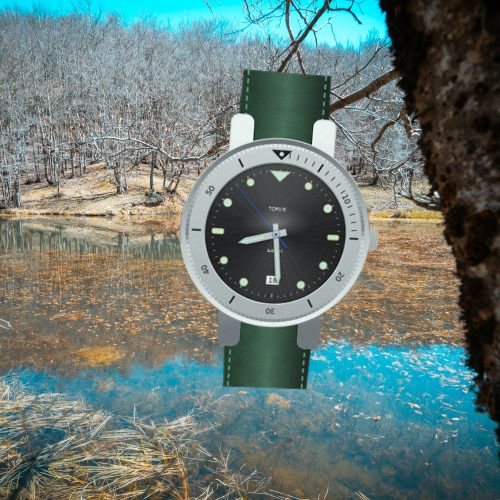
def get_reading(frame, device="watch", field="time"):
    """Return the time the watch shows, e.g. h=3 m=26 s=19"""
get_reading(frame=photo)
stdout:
h=8 m=28 s=53
